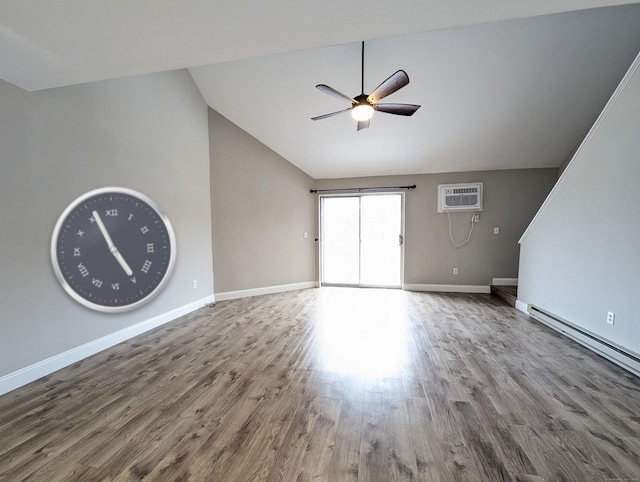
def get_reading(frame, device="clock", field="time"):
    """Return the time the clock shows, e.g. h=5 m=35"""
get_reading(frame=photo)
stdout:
h=4 m=56
